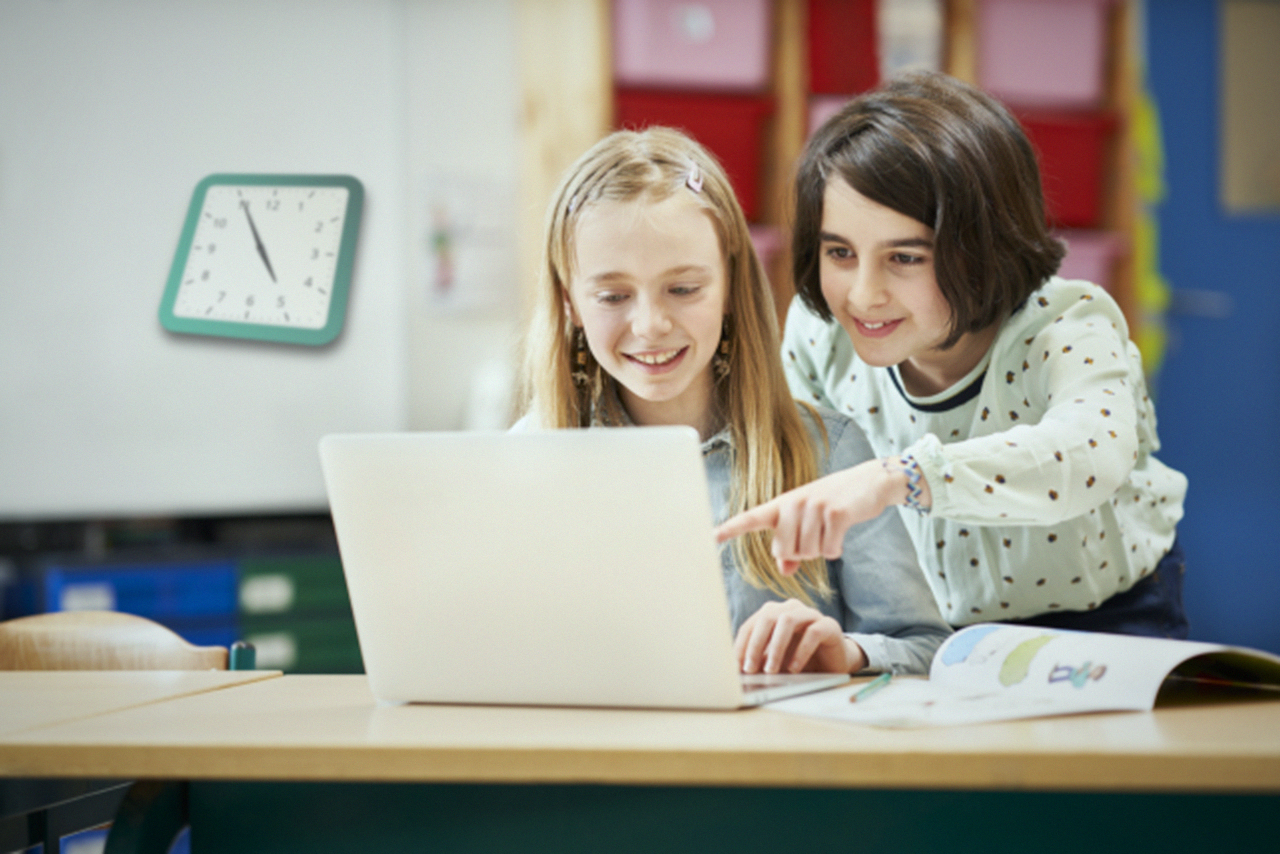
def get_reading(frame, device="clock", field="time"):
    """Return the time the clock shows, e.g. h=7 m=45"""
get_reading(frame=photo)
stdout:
h=4 m=55
